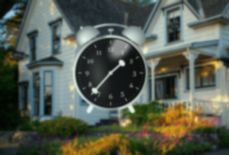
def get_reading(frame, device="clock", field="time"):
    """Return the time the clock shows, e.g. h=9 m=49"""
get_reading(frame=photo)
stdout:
h=1 m=37
